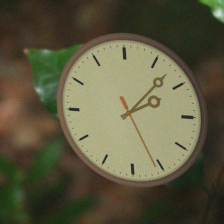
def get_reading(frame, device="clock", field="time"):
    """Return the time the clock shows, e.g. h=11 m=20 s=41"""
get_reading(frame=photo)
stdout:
h=2 m=7 s=26
